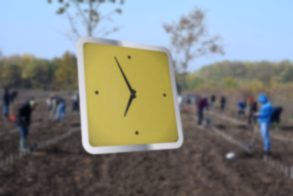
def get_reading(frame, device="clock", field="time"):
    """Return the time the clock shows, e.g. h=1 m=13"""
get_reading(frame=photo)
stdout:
h=6 m=56
